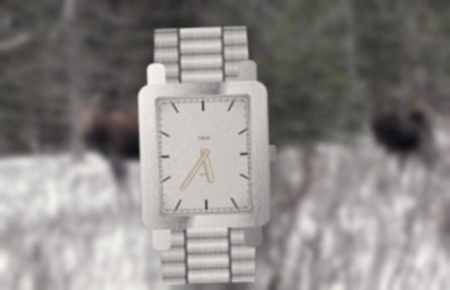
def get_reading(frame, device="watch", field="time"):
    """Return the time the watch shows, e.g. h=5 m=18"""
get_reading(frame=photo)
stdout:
h=5 m=36
